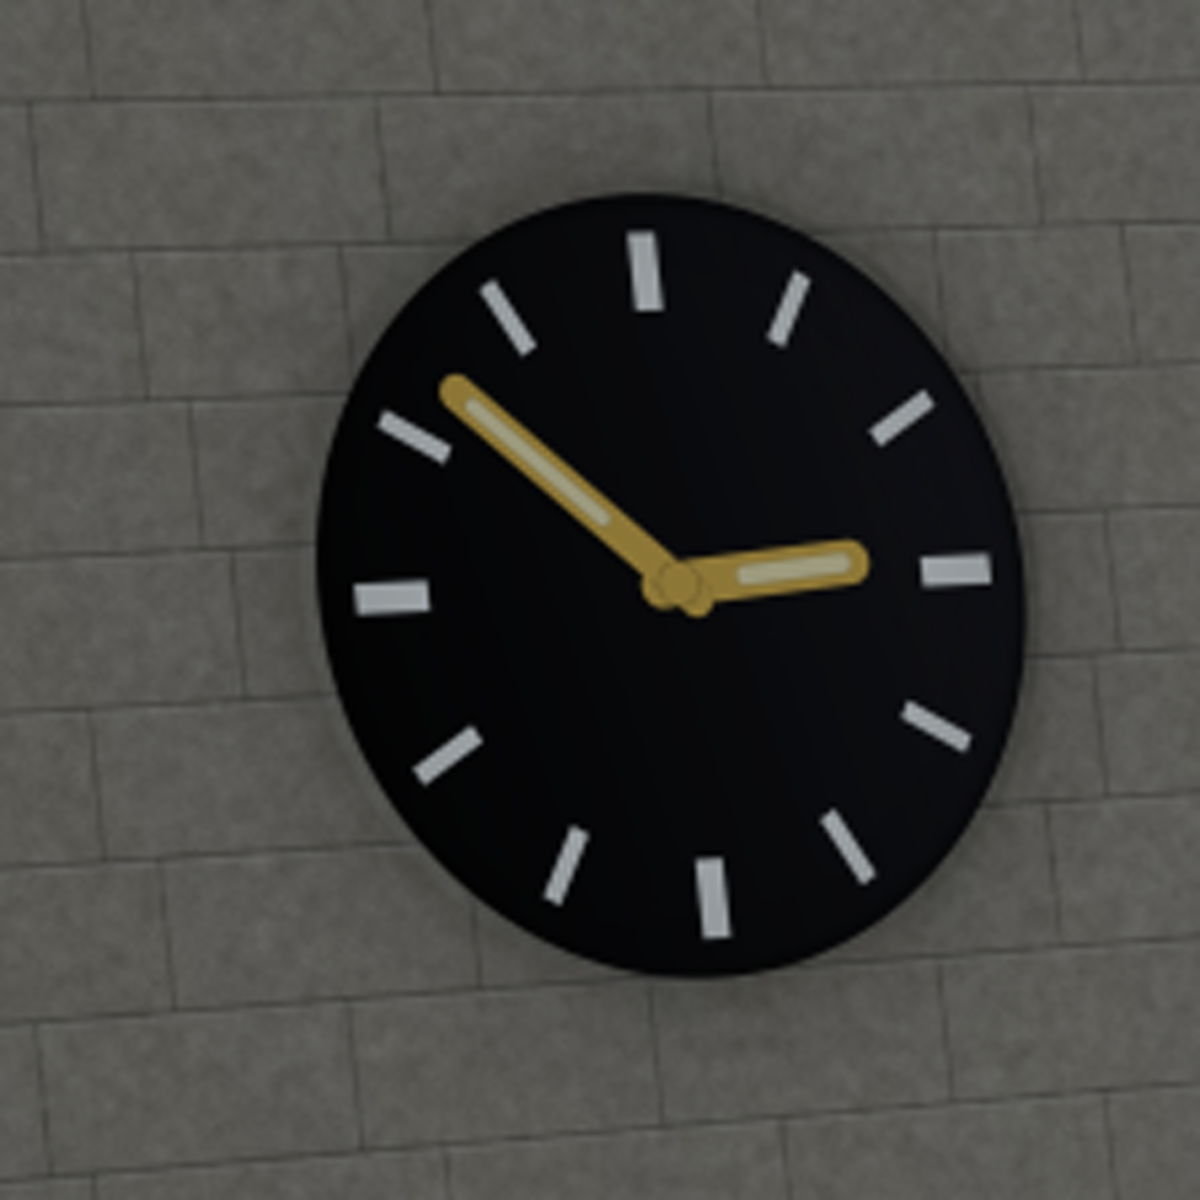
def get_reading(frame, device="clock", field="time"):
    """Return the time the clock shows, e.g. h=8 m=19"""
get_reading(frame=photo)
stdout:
h=2 m=52
